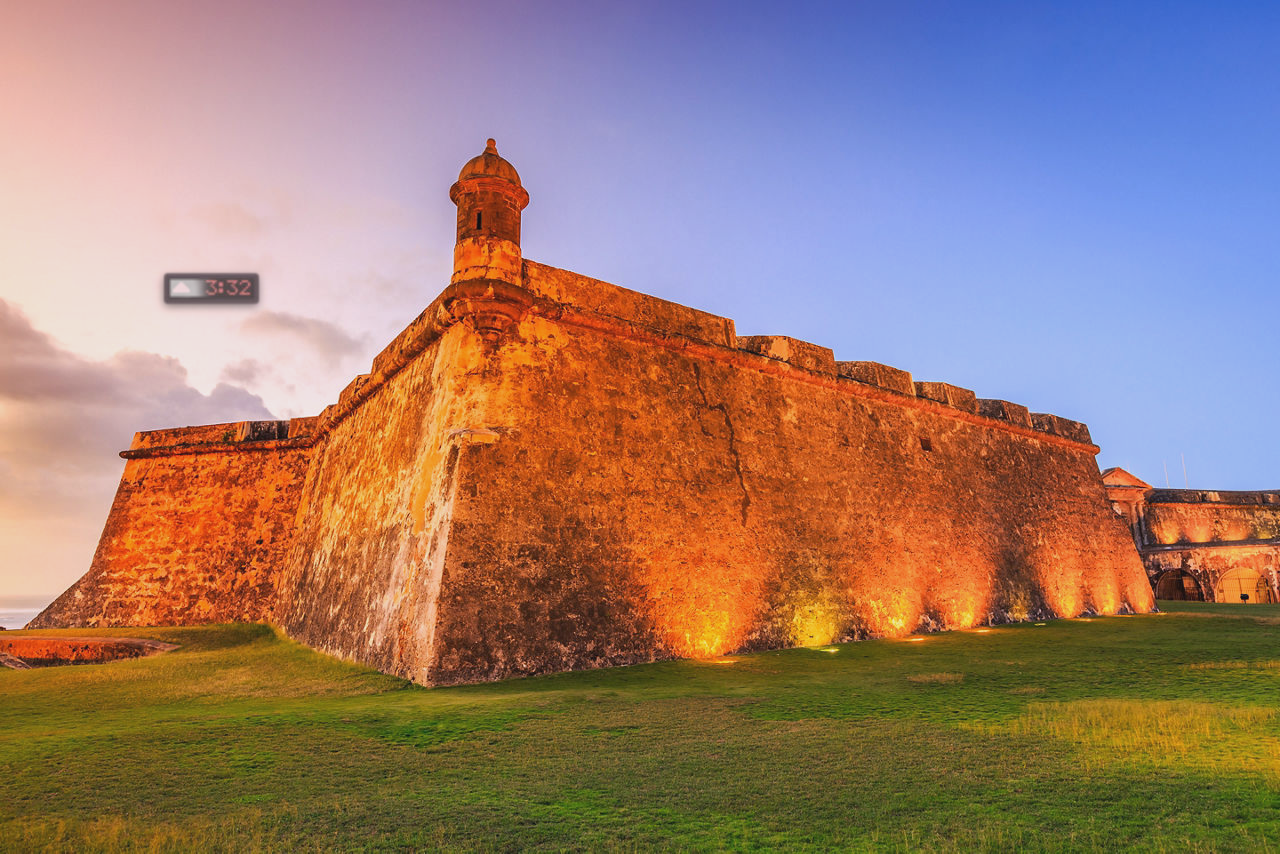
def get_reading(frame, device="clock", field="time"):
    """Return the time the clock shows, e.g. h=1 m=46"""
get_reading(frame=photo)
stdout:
h=3 m=32
